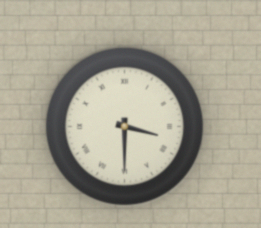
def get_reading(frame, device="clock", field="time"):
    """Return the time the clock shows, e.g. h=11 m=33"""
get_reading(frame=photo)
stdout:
h=3 m=30
